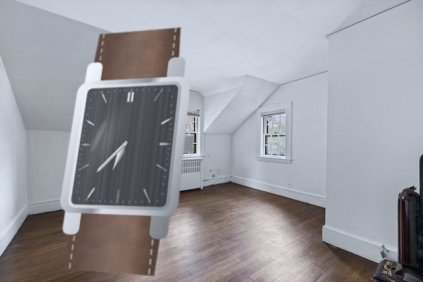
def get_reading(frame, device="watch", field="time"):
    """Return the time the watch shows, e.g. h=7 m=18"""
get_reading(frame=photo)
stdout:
h=6 m=37
